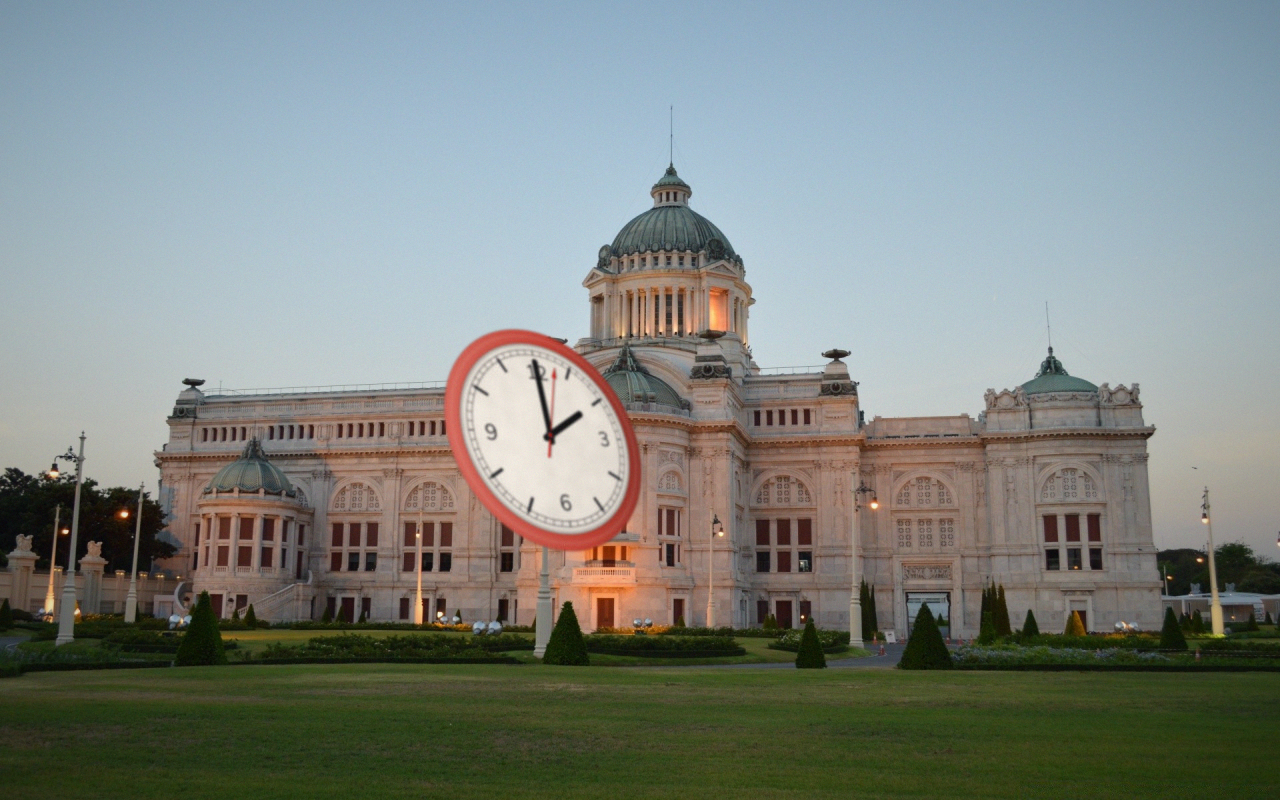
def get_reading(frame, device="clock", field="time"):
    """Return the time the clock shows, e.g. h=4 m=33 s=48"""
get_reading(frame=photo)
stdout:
h=2 m=0 s=3
